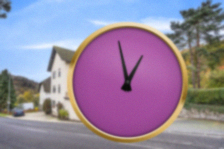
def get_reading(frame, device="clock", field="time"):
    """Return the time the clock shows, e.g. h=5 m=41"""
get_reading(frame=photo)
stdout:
h=12 m=58
